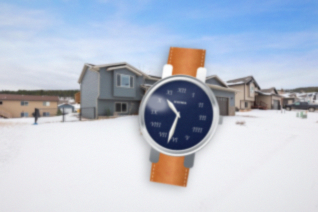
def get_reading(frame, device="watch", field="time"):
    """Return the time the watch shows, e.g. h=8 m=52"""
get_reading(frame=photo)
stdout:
h=10 m=32
